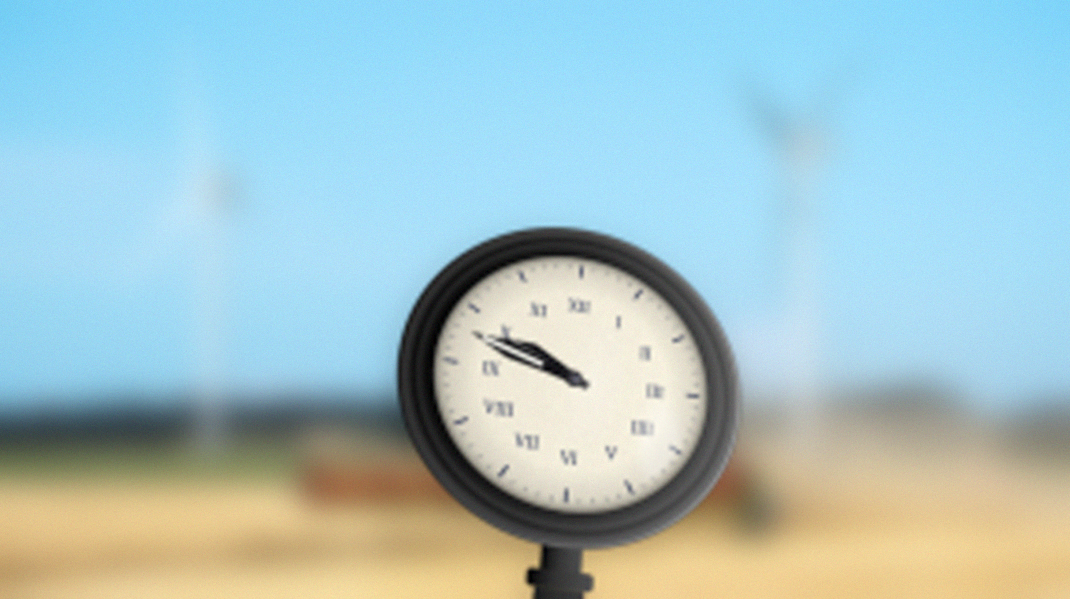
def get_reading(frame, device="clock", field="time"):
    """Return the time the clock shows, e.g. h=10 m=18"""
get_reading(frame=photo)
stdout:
h=9 m=48
